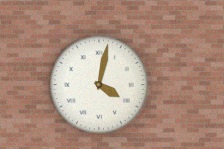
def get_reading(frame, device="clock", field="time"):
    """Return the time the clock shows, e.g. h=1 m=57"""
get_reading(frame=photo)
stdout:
h=4 m=2
